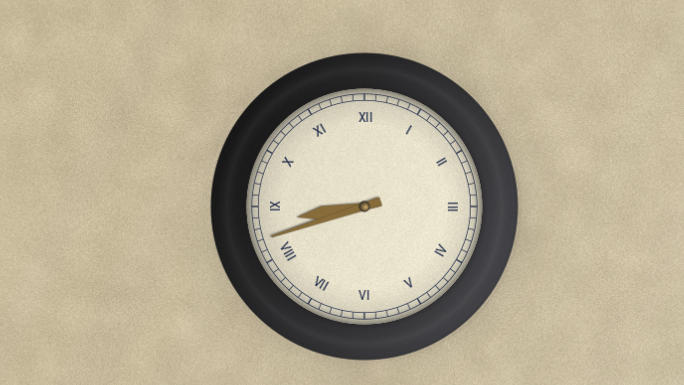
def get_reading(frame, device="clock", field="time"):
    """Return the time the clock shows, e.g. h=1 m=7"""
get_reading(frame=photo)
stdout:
h=8 m=42
